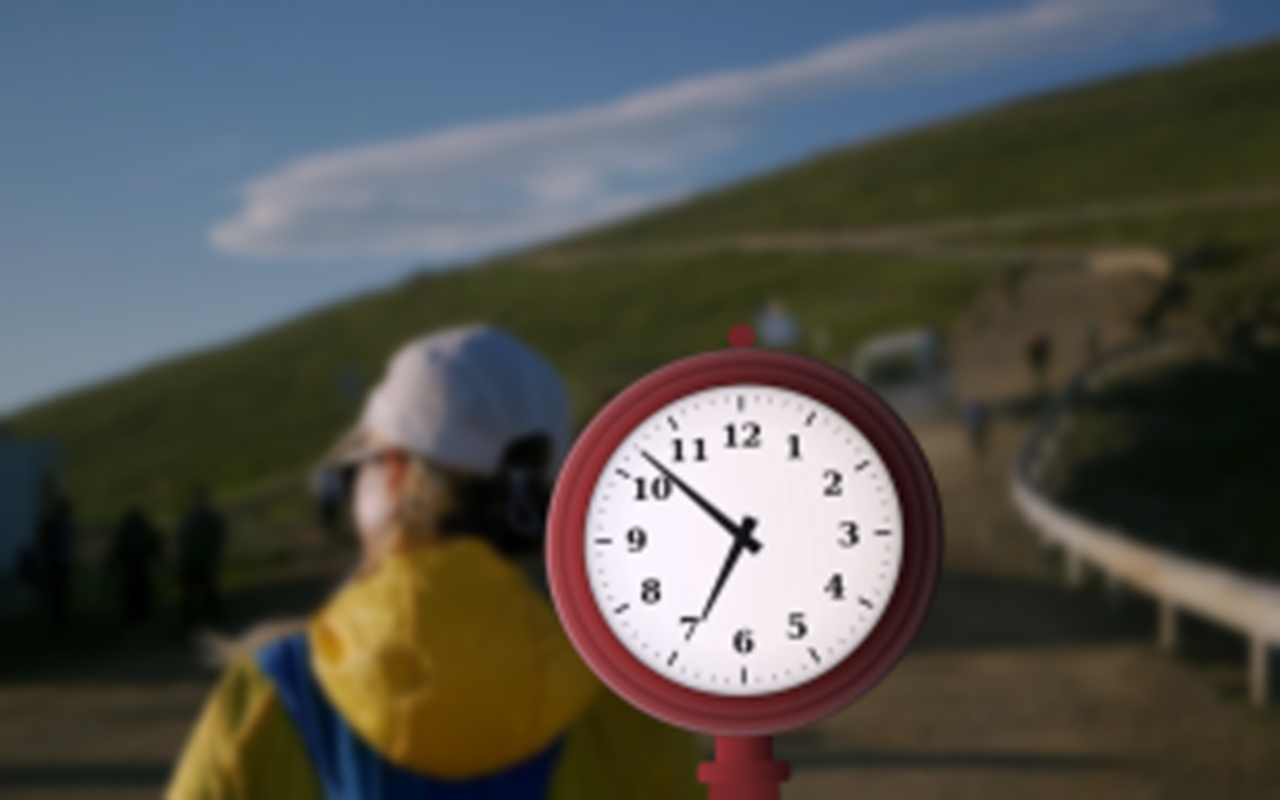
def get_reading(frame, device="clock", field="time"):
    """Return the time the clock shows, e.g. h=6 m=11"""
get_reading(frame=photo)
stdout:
h=6 m=52
